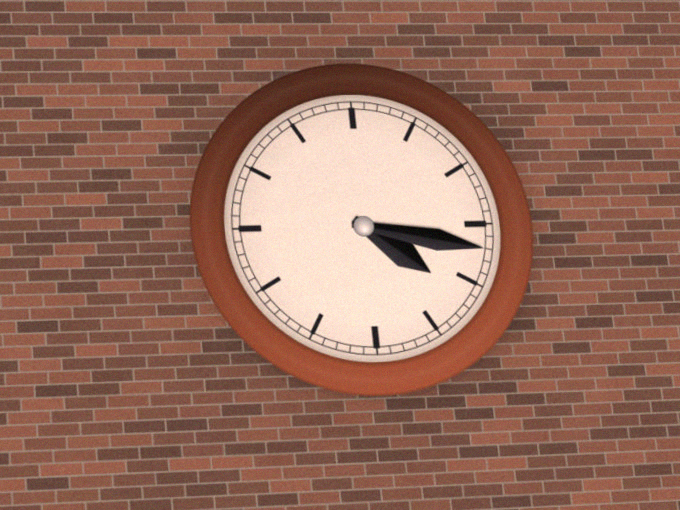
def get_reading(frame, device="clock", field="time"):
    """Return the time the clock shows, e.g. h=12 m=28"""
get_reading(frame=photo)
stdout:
h=4 m=17
